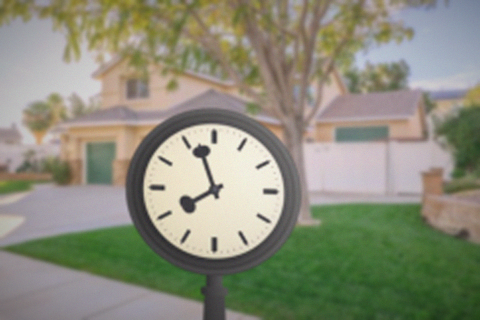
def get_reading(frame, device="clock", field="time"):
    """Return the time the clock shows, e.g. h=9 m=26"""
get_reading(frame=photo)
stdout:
h=7 m=57
